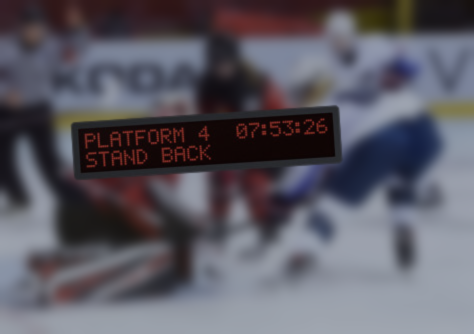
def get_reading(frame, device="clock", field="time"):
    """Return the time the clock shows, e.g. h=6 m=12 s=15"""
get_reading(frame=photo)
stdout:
h=7 m=53 s=26
